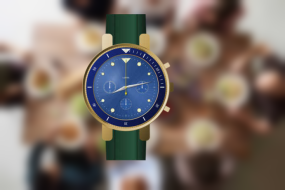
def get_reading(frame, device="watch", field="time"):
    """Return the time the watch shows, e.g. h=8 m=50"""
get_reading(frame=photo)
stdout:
h=8 m=13
